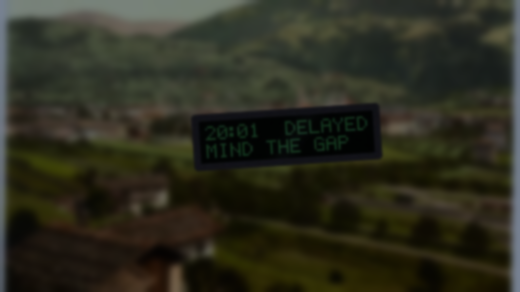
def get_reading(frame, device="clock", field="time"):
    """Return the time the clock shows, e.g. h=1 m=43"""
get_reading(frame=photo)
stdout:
h=20 m=1
